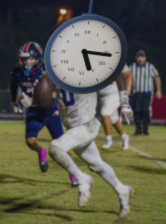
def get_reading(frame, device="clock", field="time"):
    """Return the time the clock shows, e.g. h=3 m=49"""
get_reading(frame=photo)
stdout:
h=5 m=16
